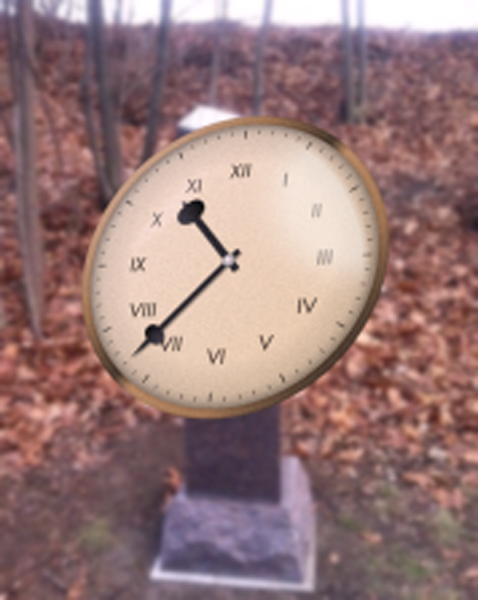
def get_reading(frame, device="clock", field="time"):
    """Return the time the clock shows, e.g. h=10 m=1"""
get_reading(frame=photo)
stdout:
h=10 m=37
